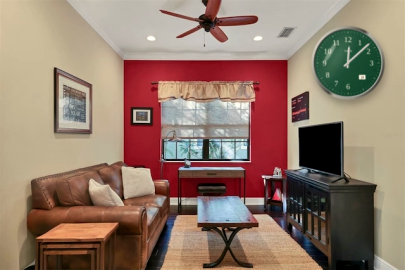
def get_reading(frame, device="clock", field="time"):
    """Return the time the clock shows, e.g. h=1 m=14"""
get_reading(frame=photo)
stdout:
h=12 m=8
